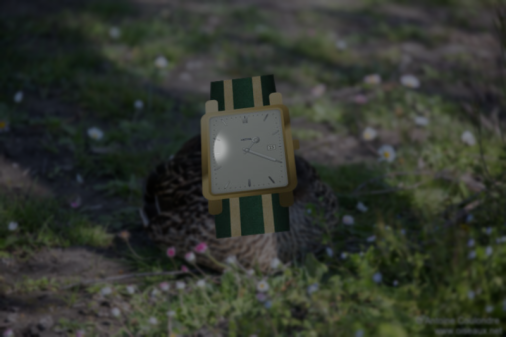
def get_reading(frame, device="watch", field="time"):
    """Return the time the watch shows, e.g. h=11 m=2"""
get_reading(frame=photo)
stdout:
h=1 m=20
